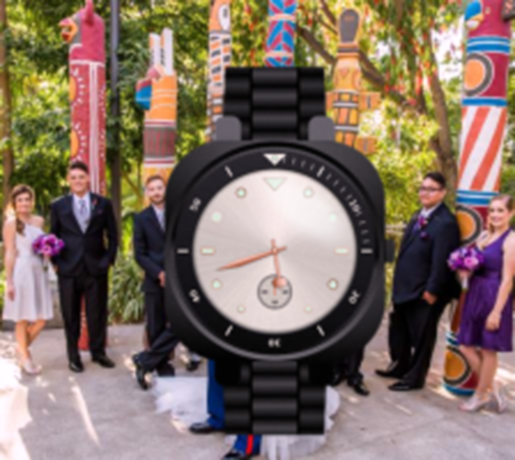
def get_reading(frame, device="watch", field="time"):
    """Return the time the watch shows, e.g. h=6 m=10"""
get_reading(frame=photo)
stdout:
h=5 m=42
